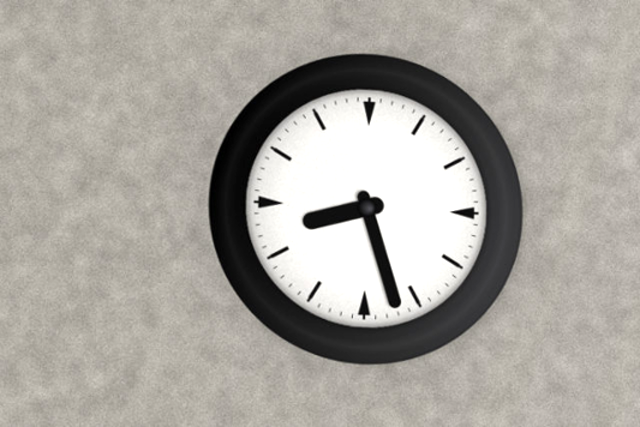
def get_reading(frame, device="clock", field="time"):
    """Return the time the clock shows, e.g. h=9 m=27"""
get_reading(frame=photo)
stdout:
h=8 m=27
